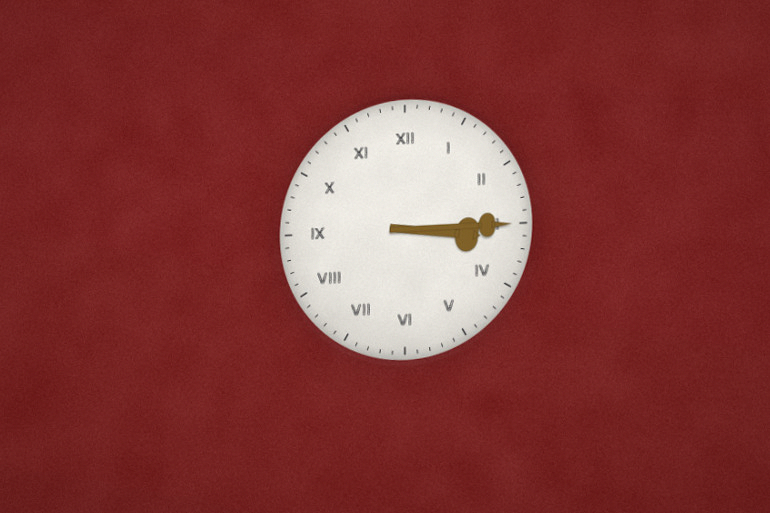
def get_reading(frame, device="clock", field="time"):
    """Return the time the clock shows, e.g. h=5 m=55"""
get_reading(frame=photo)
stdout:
h=3 m=15
